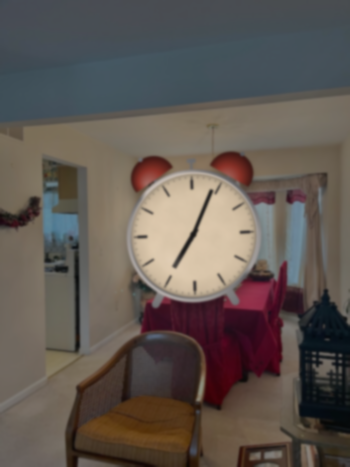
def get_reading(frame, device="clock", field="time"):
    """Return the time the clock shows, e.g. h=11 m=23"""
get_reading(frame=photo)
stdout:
h=7 m=4
